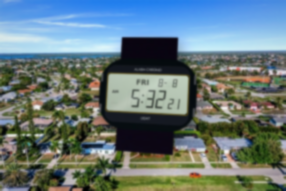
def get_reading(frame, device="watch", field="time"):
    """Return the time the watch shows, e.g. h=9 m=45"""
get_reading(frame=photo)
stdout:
h=5 m=32
